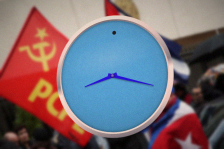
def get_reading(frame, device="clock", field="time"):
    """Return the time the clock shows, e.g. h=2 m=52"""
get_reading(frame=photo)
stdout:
h=8 m=17
